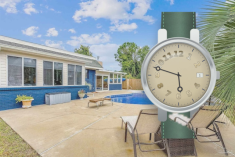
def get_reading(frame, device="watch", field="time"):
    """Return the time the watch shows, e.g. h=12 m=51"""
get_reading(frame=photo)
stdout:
h=5 m=48
